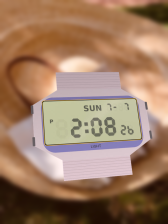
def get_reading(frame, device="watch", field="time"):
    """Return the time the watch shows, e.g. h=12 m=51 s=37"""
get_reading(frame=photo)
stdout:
h=2 m=8 s=26
